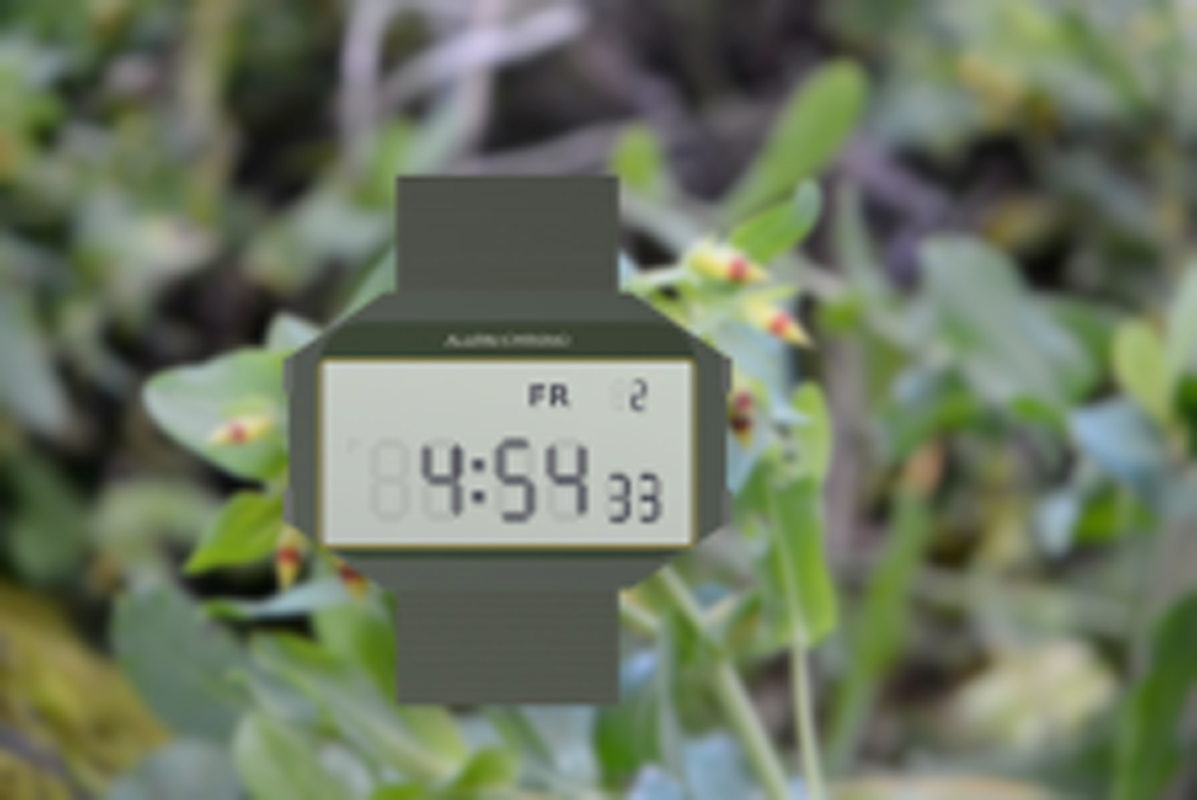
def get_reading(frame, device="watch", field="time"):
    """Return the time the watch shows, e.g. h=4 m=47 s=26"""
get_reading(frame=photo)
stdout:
h=4 m=54 s=33
